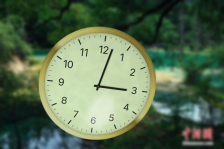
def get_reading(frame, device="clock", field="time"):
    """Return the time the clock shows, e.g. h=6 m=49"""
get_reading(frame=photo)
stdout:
h=3 m=2
